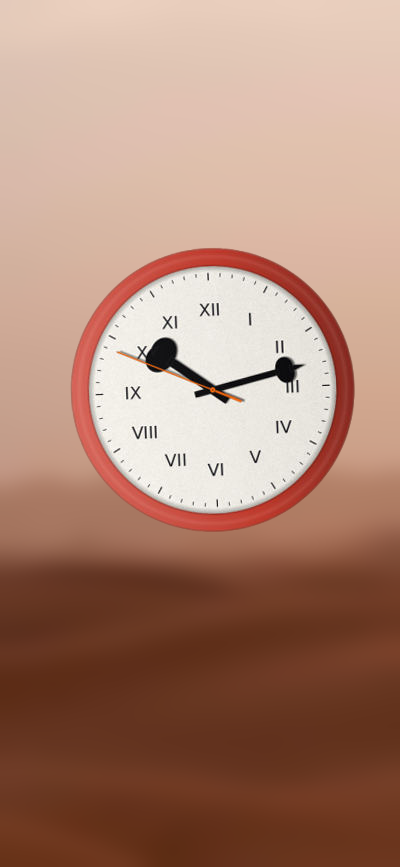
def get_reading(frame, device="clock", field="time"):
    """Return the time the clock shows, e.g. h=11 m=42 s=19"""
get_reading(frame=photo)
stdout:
h=10 m=12 s=49
